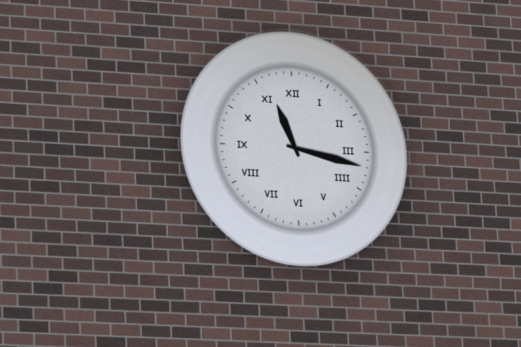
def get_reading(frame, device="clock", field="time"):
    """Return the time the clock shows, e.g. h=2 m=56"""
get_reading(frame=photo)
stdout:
h=11 m=17
